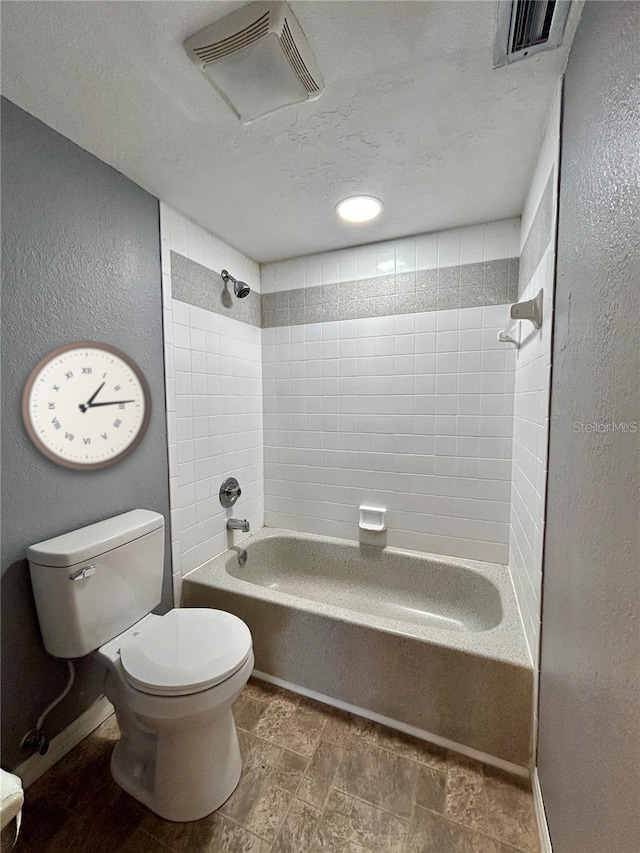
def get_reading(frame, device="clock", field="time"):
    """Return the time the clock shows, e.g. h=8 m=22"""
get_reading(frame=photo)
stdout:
h=1 m=14
